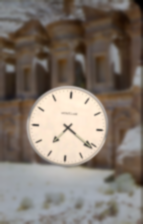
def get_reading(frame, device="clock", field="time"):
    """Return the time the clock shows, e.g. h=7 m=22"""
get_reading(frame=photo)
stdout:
h=7 m=21
